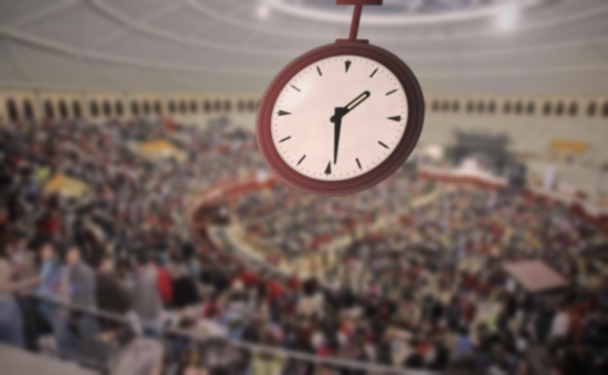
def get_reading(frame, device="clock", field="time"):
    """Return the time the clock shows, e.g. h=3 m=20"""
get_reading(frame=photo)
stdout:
h=1 m=29
